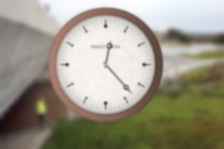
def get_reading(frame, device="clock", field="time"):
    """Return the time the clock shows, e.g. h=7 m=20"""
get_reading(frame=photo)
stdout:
h=12 m=23
